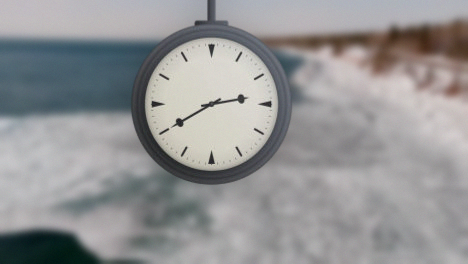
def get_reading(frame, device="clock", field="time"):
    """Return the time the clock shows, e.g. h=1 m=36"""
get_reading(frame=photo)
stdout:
h=2 m=40
